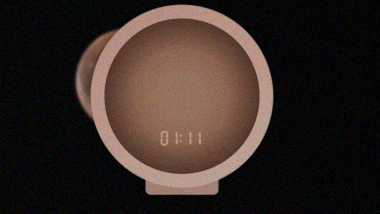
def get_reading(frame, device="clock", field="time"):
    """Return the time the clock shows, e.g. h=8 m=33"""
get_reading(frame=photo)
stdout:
h=1 m=11
